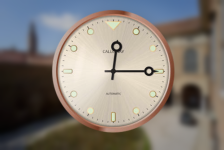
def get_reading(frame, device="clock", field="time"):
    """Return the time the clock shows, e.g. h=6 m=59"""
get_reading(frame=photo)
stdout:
h=12 m=15
